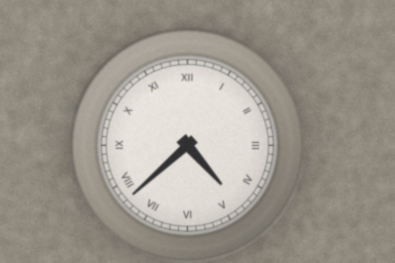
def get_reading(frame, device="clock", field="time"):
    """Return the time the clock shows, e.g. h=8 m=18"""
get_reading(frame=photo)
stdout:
h=4 m=38
